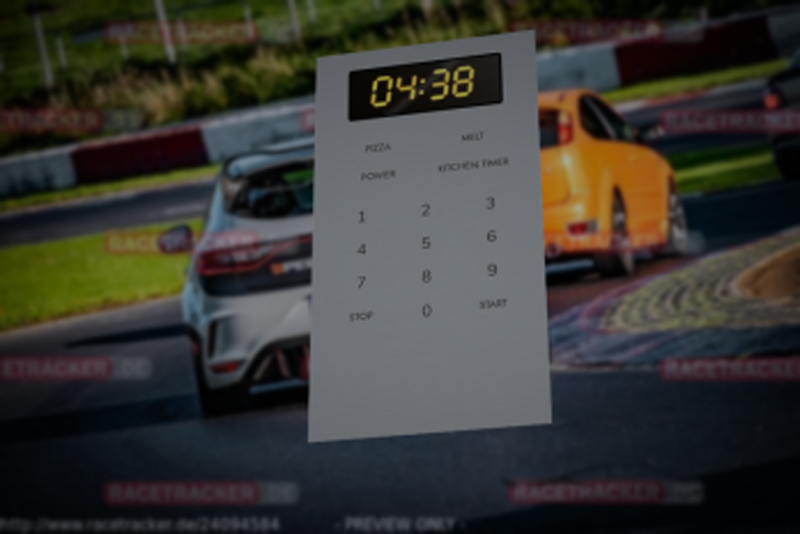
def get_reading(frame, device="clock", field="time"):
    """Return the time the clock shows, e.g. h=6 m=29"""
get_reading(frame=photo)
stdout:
h=4 m=38
